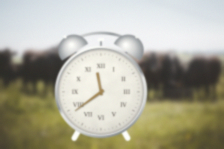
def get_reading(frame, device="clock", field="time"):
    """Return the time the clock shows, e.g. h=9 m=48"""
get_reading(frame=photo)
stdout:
h=11 m=39
